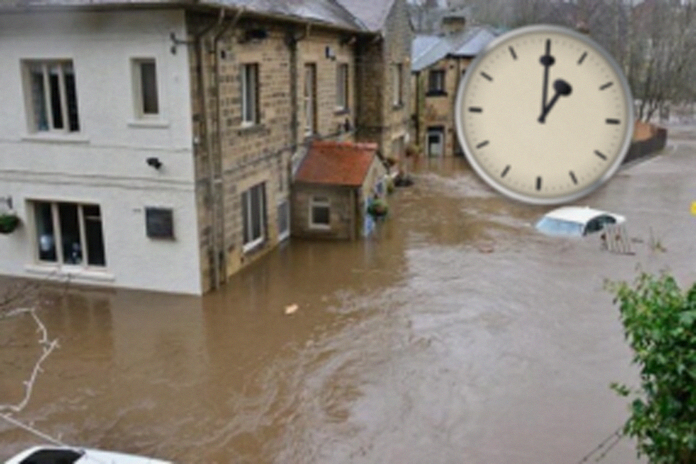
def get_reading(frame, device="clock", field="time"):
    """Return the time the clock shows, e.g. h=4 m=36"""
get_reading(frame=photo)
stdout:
h=1 m=0
